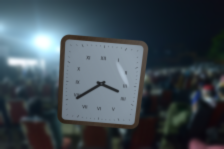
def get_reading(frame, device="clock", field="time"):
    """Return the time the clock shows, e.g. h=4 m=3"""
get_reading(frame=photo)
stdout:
h=3 m=39
